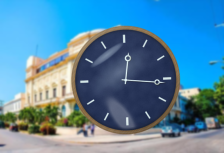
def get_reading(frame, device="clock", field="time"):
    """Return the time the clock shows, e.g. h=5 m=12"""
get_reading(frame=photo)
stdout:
h=12 m=16
